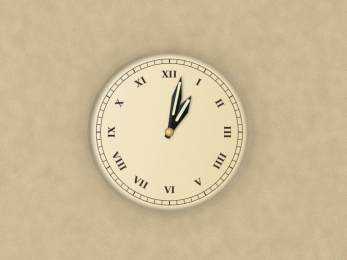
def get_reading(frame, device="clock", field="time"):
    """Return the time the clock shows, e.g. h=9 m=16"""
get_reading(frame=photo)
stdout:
h=1 m=2
